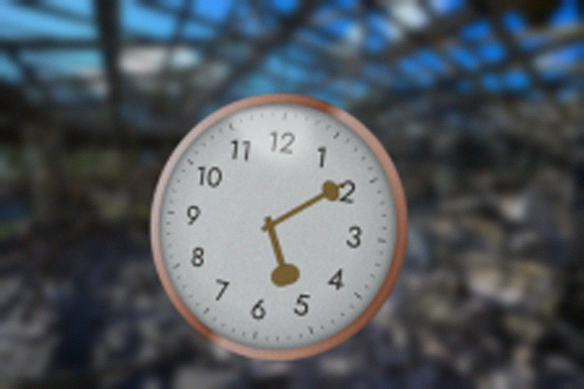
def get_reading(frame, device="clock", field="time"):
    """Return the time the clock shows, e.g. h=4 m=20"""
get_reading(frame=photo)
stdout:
h=5 m=9
